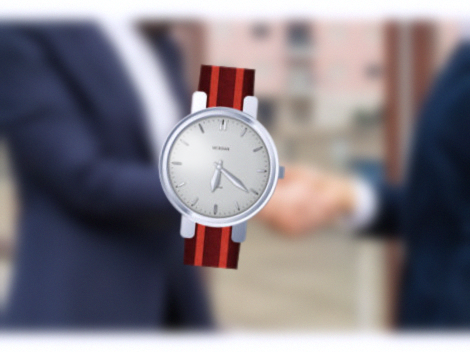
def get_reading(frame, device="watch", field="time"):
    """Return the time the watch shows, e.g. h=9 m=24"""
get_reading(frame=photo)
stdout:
h=6 m=21
